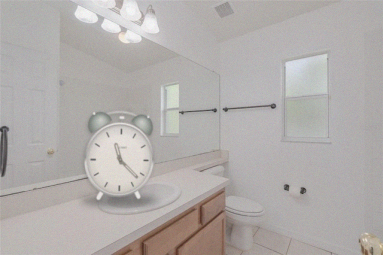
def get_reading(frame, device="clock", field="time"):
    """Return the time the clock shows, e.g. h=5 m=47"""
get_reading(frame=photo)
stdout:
h=11 m=22
